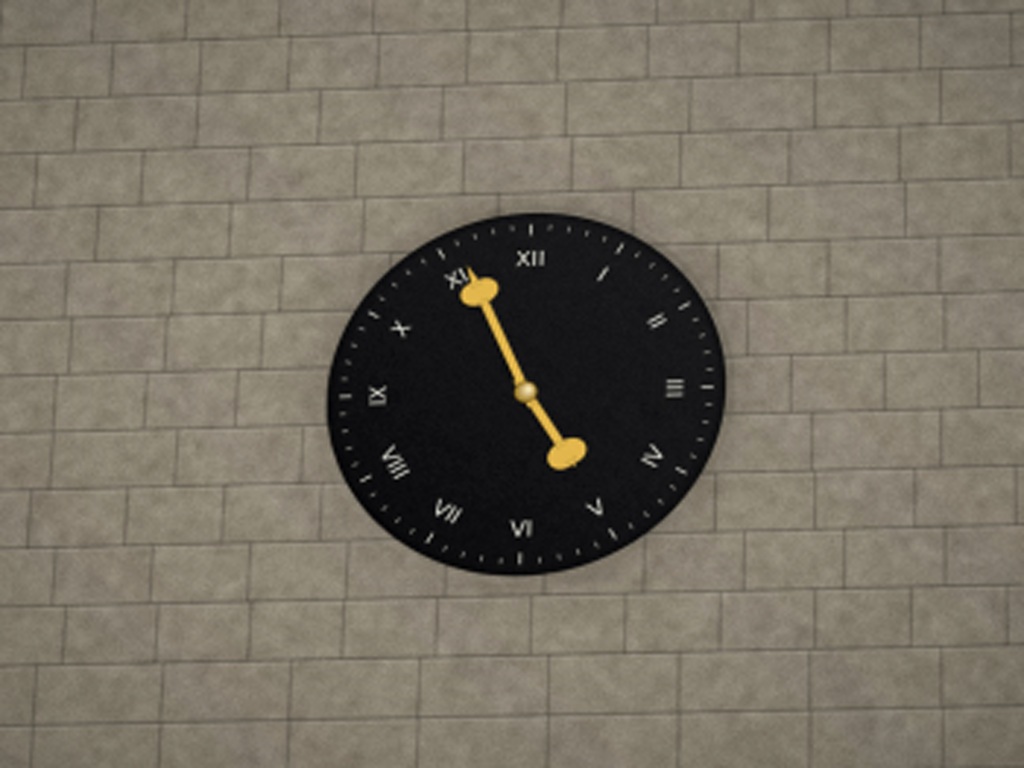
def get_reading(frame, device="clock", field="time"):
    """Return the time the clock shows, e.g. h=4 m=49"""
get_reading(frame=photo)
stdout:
h=4 m=56
